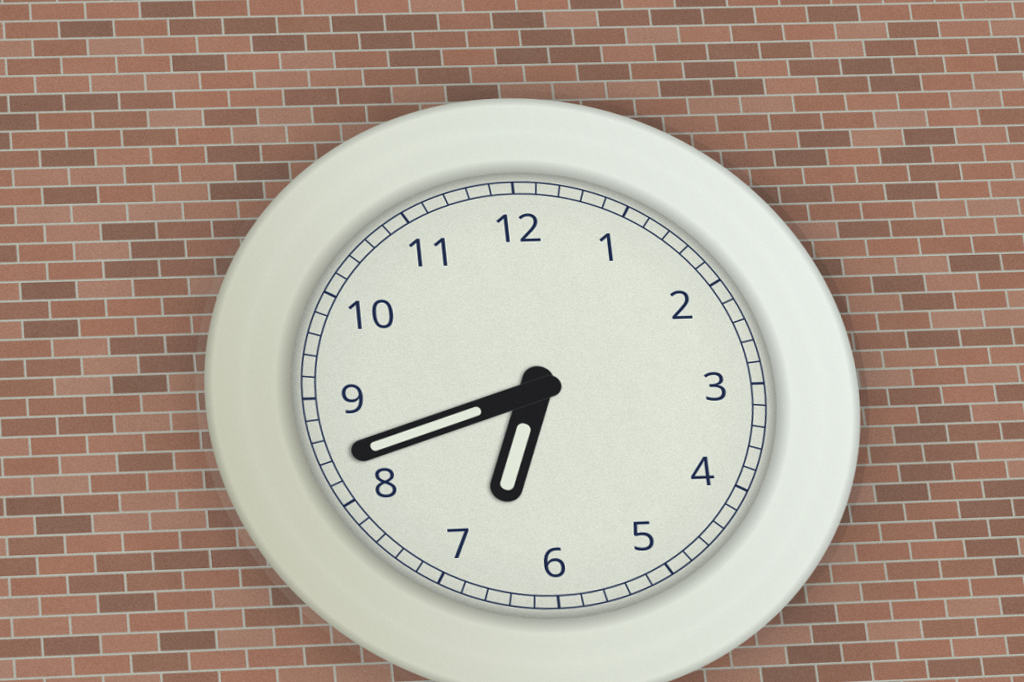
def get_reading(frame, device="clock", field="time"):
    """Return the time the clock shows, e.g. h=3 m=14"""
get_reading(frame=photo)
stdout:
h=6 m=42
